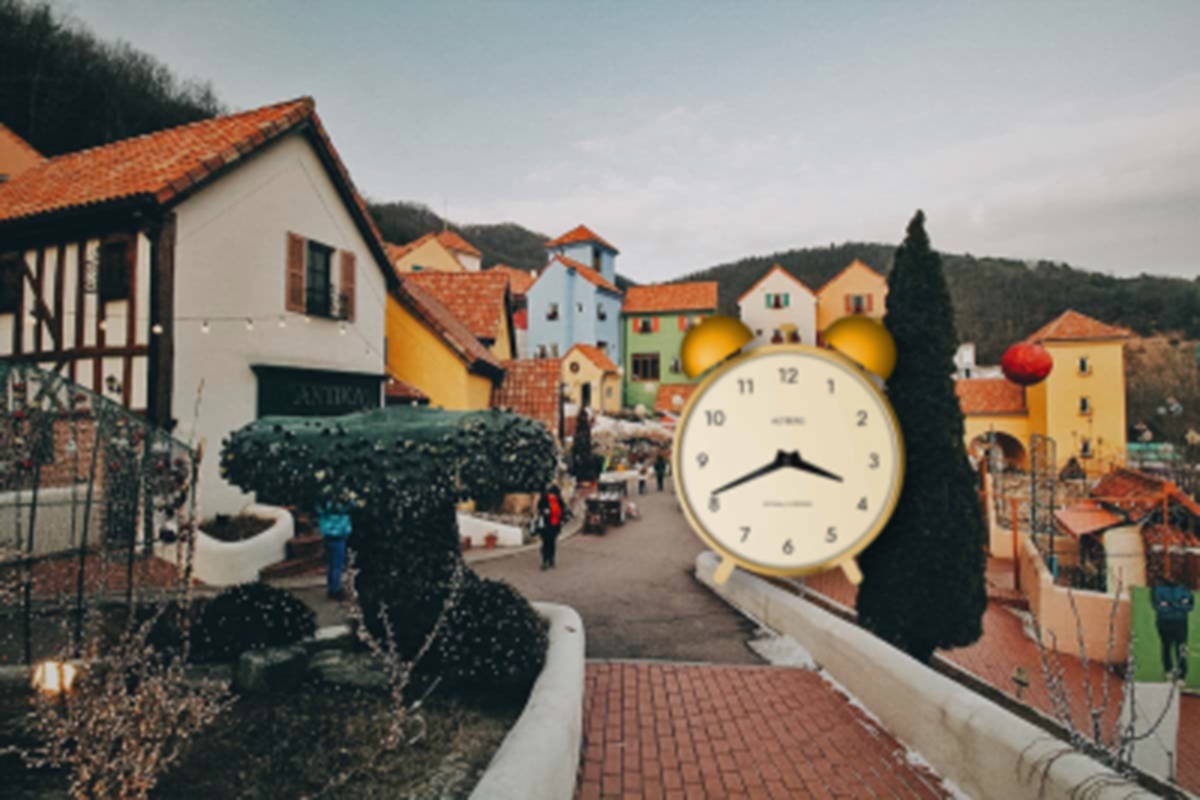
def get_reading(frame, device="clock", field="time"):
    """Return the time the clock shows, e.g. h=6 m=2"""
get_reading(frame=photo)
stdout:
h=3 m=41
